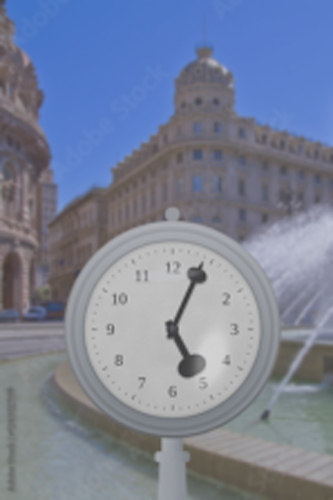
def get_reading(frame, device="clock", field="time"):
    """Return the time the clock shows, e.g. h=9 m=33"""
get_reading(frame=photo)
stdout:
h=5 m=4
